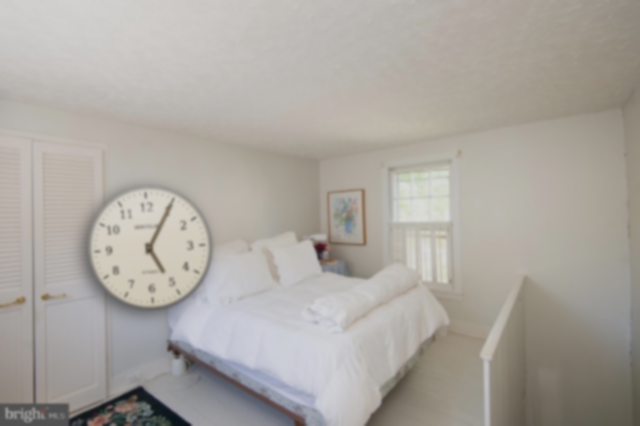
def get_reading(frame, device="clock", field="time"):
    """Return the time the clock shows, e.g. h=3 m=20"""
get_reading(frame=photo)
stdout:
h=5 m=5
